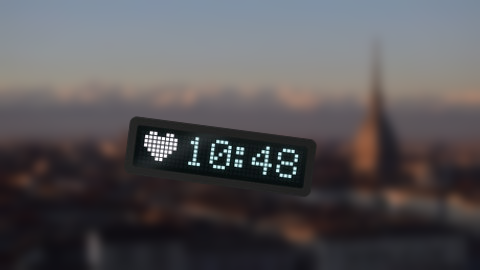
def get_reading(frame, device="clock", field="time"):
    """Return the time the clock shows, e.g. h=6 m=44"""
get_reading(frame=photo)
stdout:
h=10 m=48
